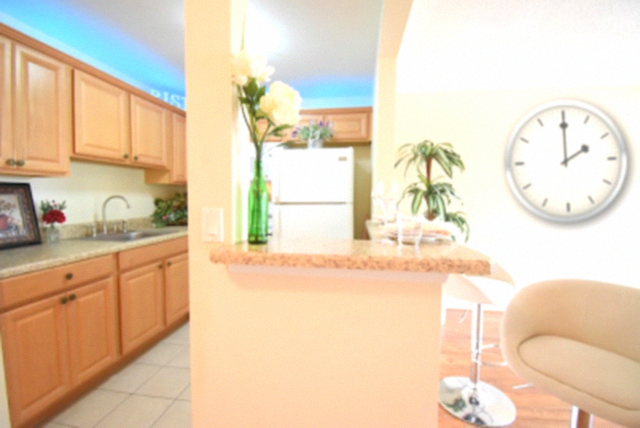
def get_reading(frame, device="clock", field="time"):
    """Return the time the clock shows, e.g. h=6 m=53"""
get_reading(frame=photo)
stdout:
h=2 m=0
